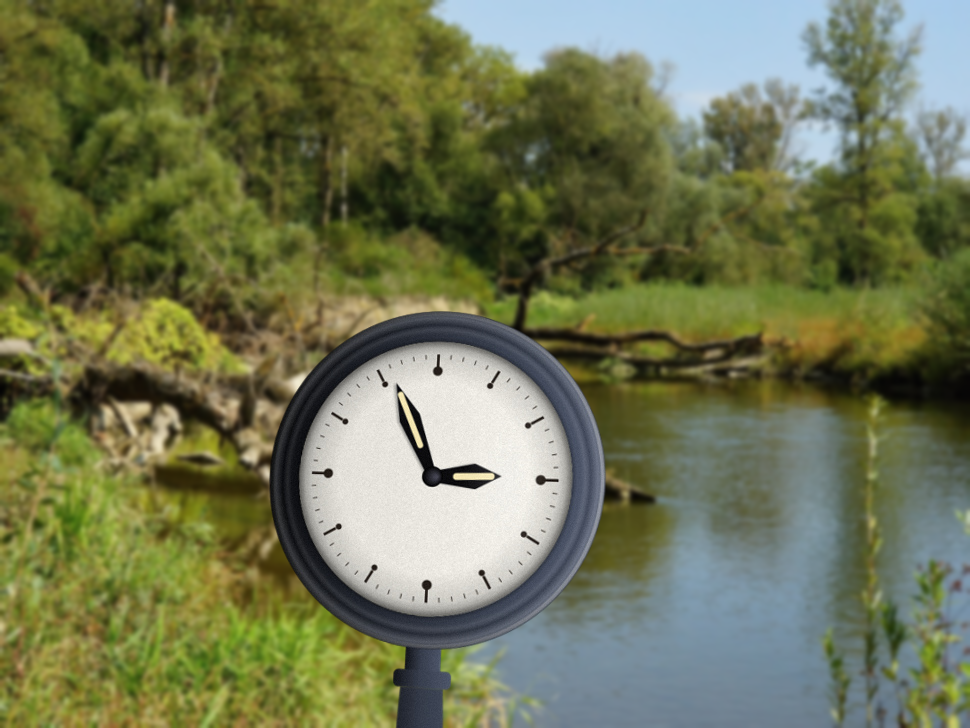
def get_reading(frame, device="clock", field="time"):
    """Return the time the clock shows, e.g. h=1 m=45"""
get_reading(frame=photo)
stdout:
h=2 m=56
